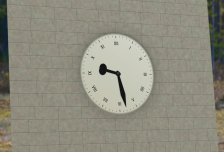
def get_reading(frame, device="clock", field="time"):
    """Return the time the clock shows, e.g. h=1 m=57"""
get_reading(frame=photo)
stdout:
h=9 m=28
